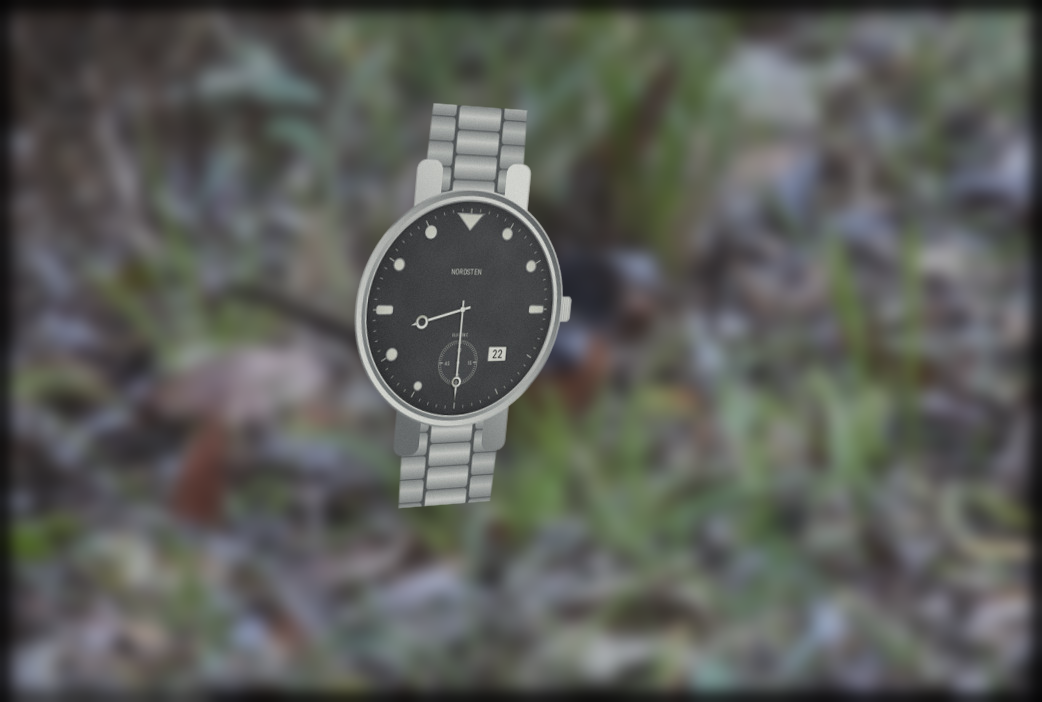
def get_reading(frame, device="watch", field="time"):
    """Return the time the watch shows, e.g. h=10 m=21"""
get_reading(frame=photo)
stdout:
h=8 m=30
